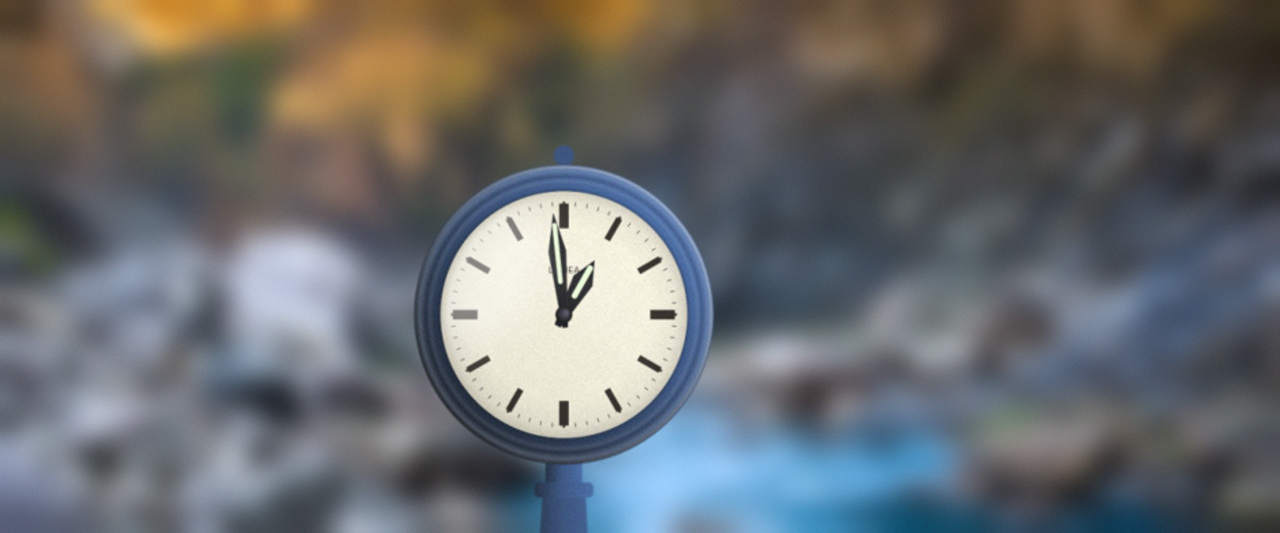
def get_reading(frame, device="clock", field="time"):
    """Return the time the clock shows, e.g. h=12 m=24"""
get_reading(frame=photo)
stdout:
h=12 m=59
